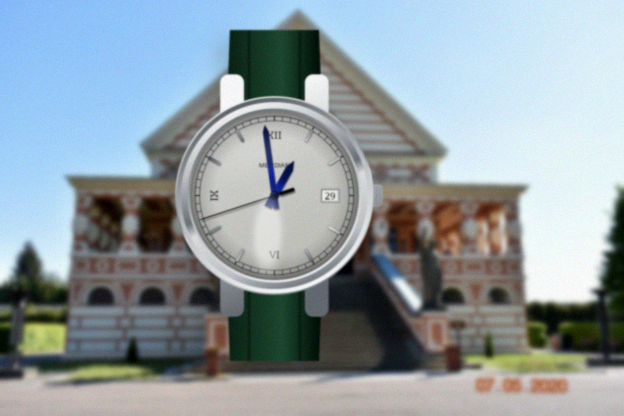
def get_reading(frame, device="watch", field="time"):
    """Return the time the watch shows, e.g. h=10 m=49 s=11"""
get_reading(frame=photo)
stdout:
h=12 m=58 s=42
